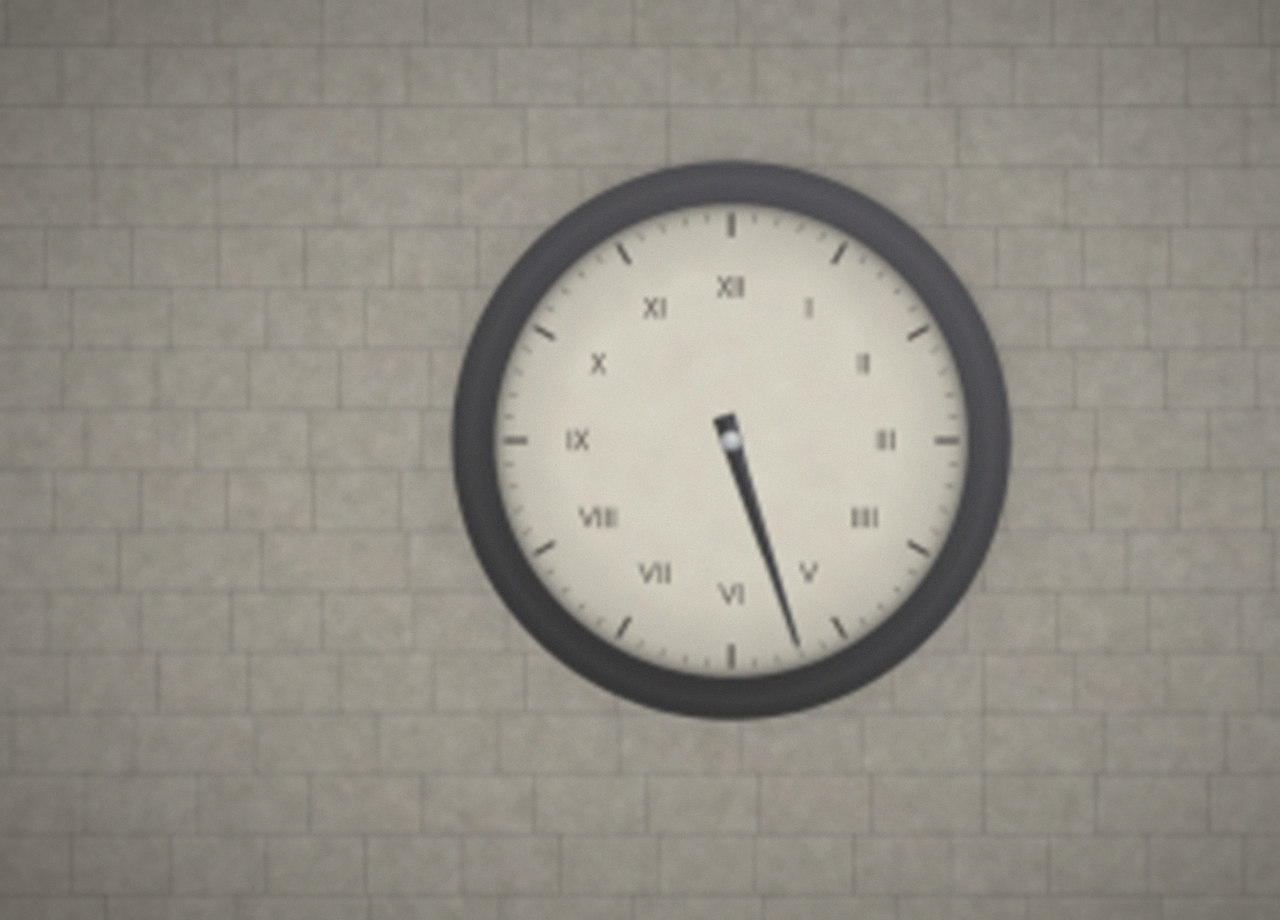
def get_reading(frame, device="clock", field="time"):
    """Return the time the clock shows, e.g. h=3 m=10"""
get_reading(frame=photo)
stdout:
h=5 m=27
